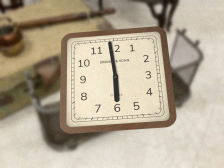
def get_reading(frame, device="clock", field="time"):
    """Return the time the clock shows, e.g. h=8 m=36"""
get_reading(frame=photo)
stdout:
h=5 m=59
